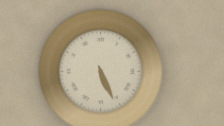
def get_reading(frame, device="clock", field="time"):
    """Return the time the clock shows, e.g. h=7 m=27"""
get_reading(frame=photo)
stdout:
h=5 m=26
